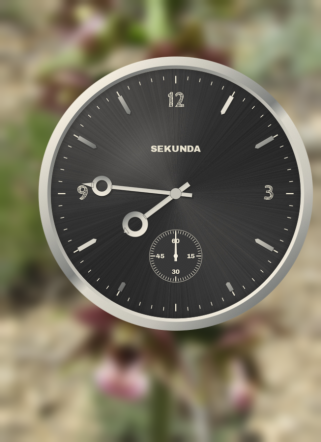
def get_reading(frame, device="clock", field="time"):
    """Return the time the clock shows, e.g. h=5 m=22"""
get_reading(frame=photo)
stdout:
h=7 m=46
